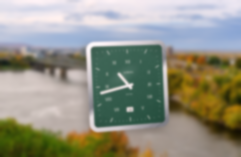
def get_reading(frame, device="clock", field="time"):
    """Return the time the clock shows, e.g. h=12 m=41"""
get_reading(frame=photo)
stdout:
h=10 m=43
